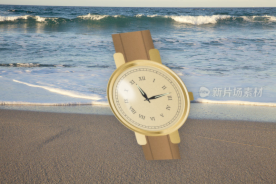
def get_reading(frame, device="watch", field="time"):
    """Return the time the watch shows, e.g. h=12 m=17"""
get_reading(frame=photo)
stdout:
h=11 m=13
